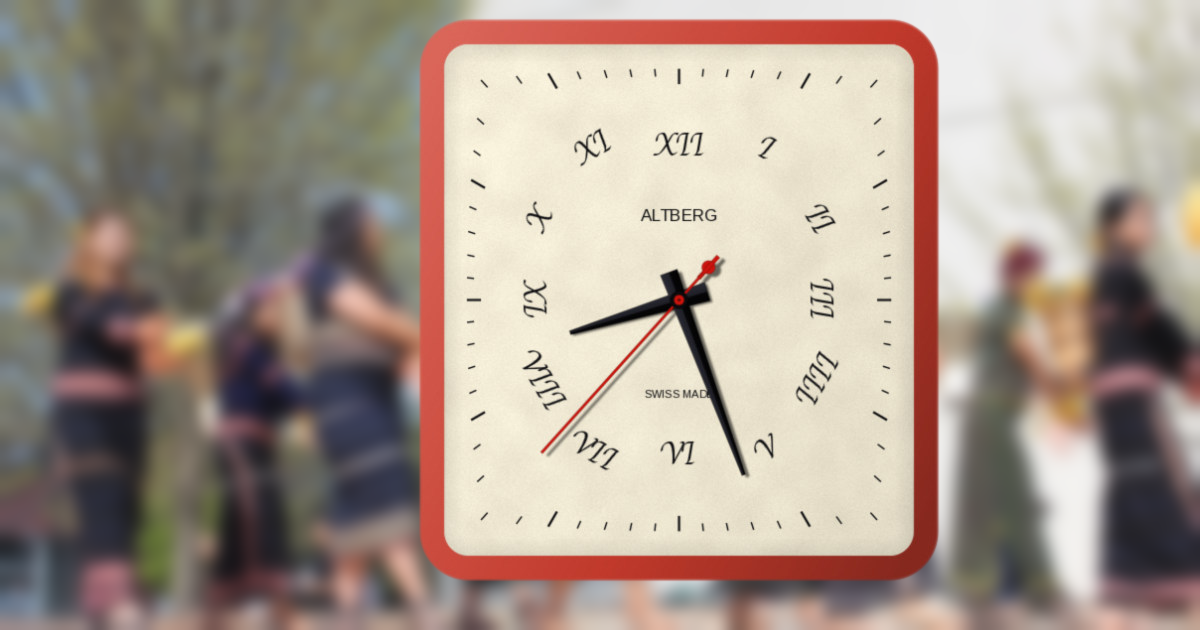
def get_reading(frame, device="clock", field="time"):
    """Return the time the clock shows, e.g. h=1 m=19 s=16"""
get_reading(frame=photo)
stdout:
h=8 m=26 s=37
